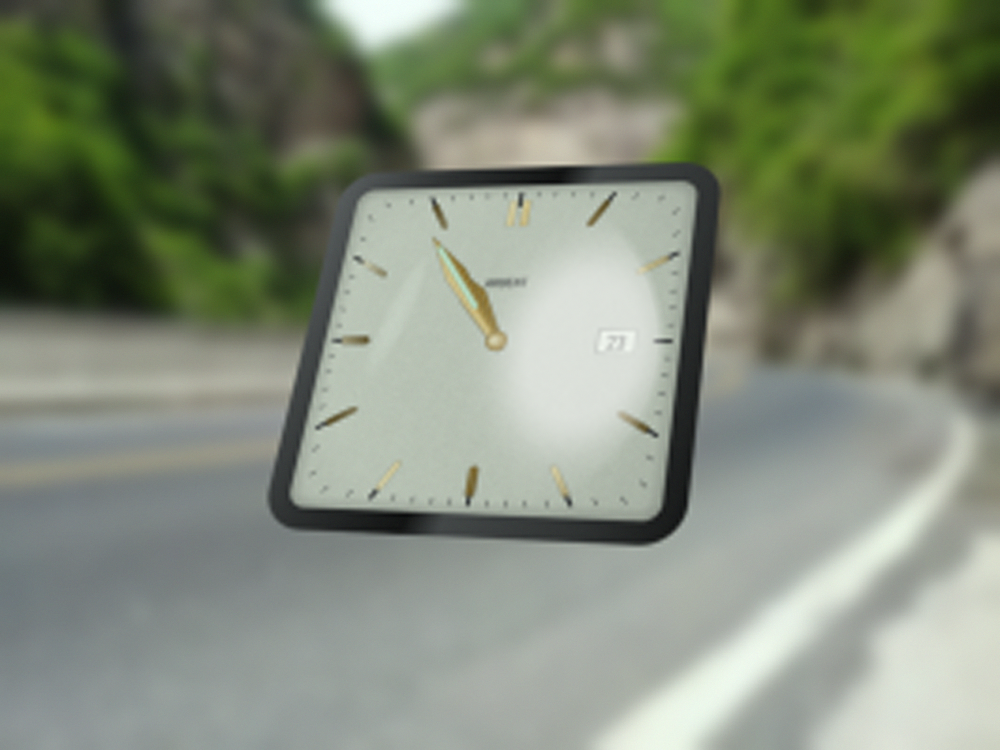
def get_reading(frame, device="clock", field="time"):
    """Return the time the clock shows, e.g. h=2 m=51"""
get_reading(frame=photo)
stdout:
h=10 m=54
